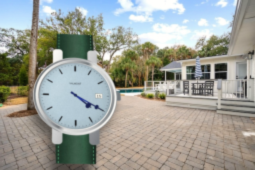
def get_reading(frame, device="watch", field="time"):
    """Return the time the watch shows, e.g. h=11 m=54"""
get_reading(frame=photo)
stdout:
h=4 m=20
